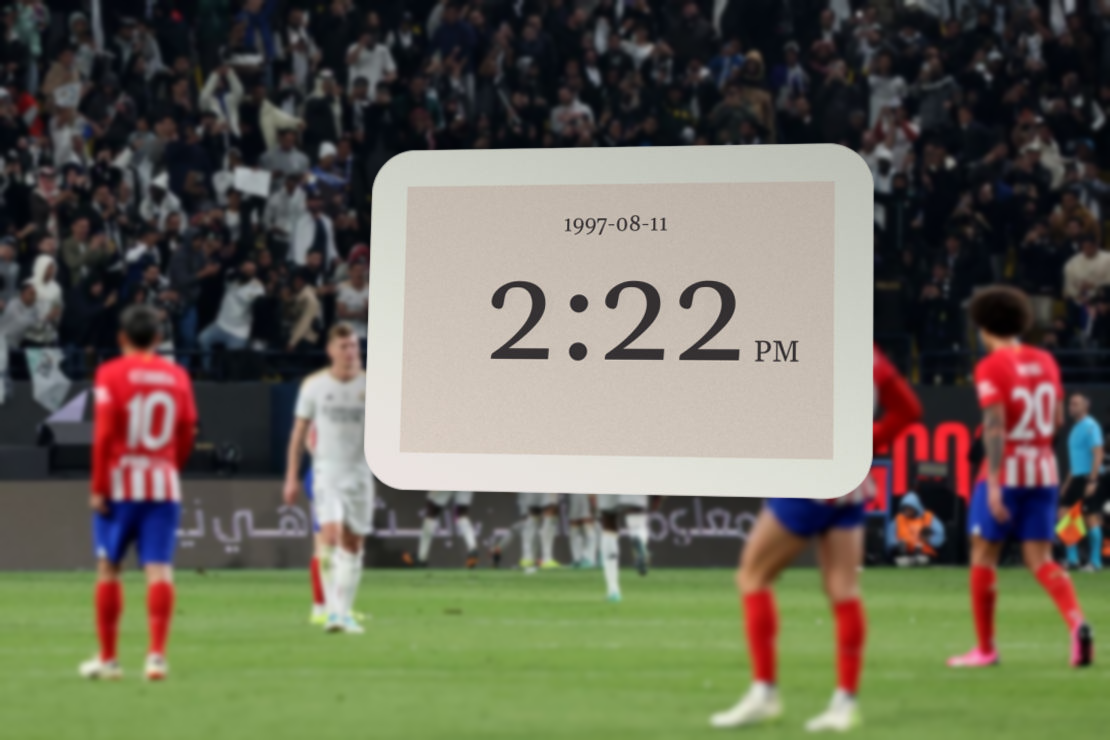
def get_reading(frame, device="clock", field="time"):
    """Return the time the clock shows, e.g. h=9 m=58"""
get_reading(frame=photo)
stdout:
h=2 m=22
